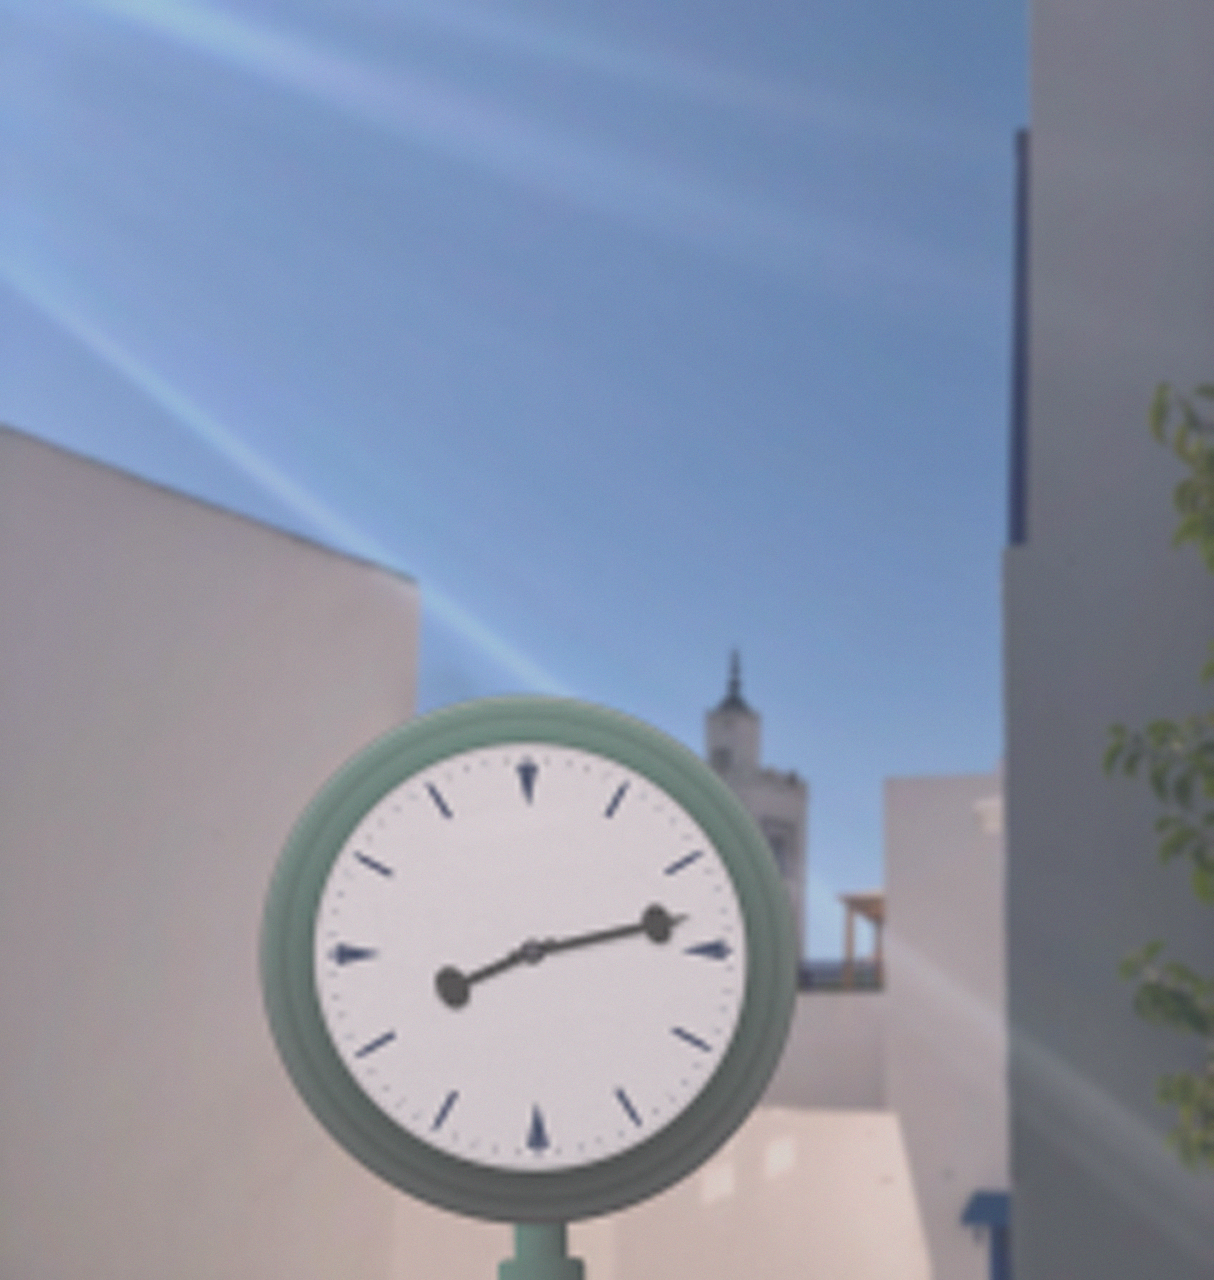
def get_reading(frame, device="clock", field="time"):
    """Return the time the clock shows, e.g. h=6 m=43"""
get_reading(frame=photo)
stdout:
h=8 m=13
